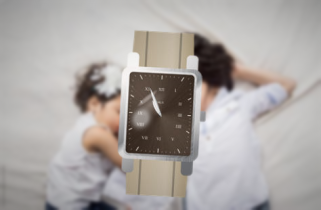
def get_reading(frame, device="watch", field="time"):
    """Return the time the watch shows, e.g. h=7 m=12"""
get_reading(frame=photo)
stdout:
h=10 m=56
